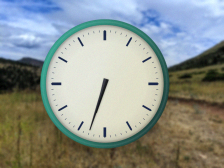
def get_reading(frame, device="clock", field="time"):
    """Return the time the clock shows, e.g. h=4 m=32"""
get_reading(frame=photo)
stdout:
h=6 m=33
